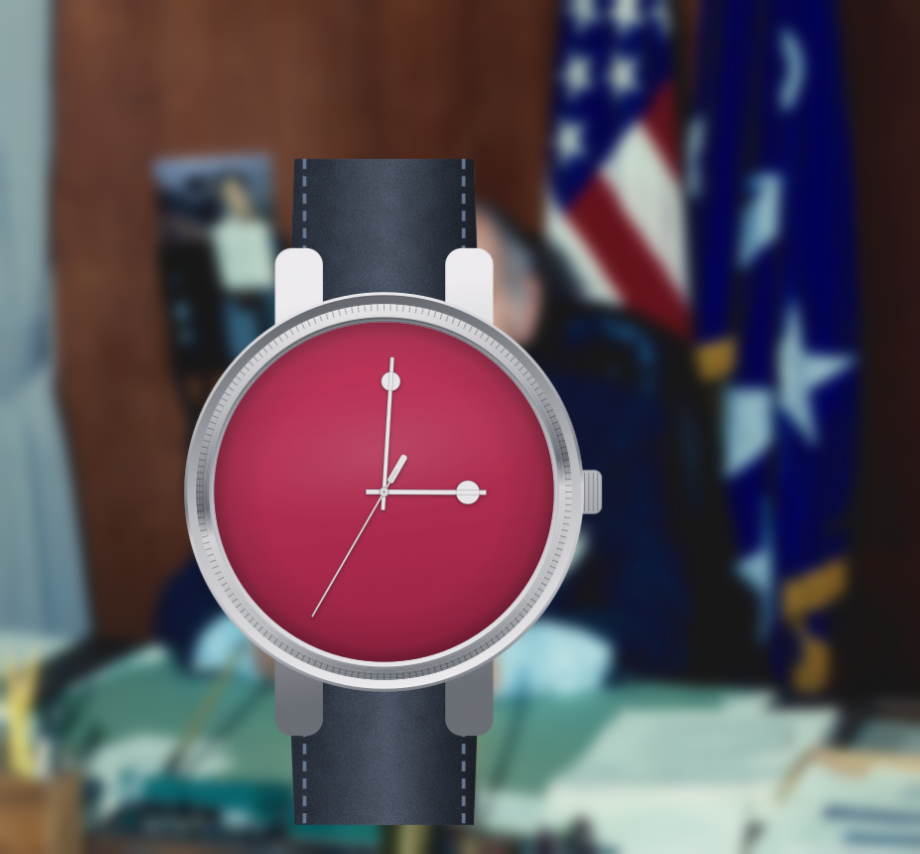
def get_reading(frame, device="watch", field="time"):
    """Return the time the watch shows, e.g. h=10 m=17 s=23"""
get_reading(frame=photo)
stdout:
h=3 m=0 s=35
